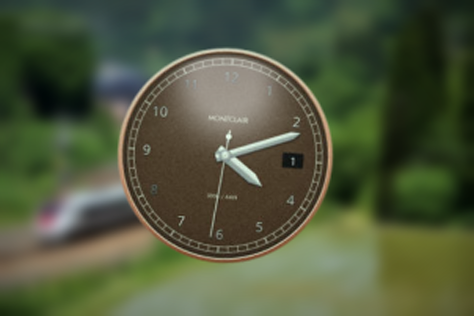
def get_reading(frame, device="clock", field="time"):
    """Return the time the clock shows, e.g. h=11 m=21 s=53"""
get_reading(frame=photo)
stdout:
h=4 m=11 s=31
